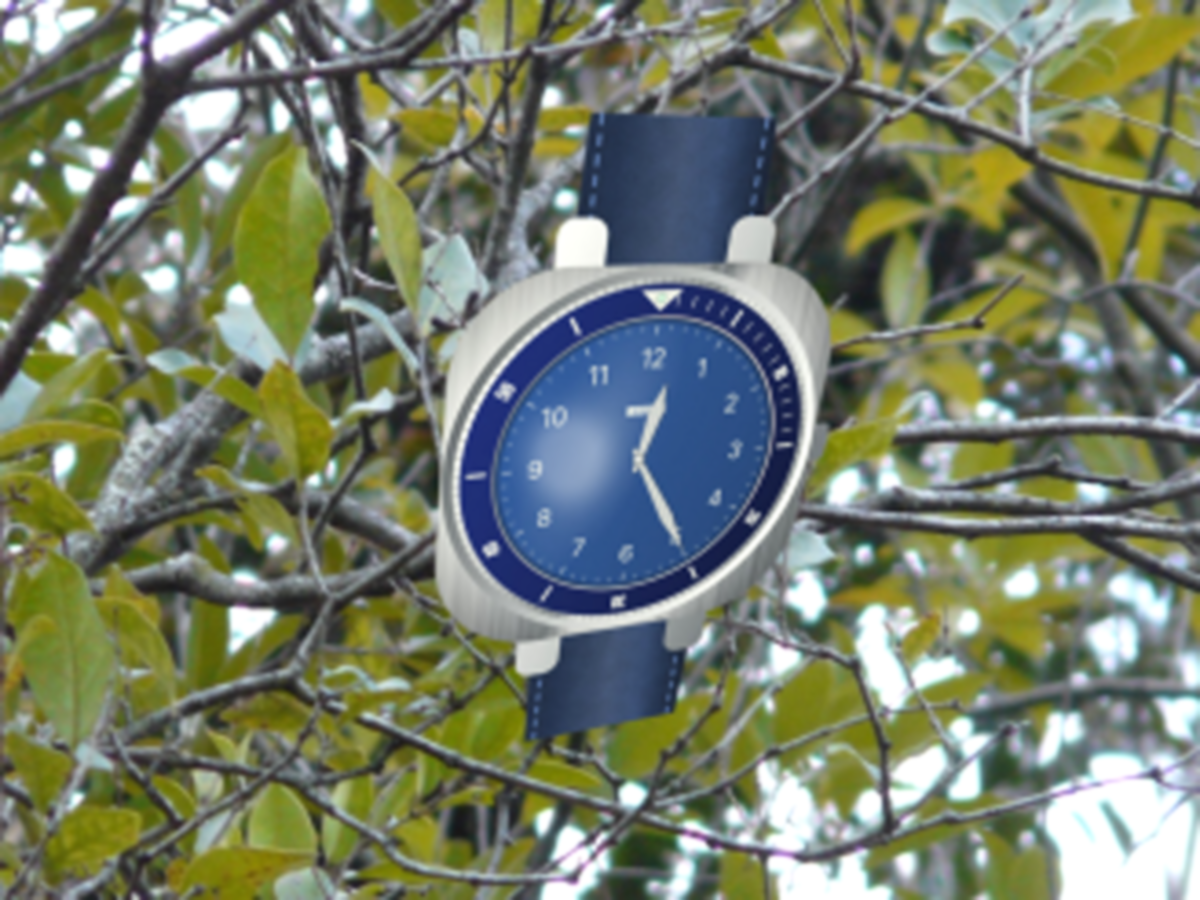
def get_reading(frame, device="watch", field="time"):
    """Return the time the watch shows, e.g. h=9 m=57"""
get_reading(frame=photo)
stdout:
h=12 m=25
